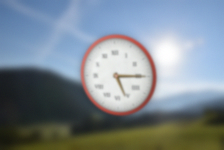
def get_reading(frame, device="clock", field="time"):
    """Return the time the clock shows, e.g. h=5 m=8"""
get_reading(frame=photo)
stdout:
h=5 m=15
